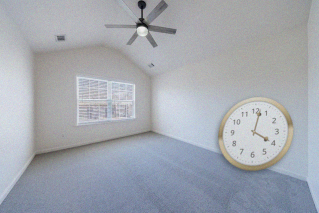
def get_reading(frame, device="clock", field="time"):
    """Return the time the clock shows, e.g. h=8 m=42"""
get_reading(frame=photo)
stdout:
h=4 m=2
